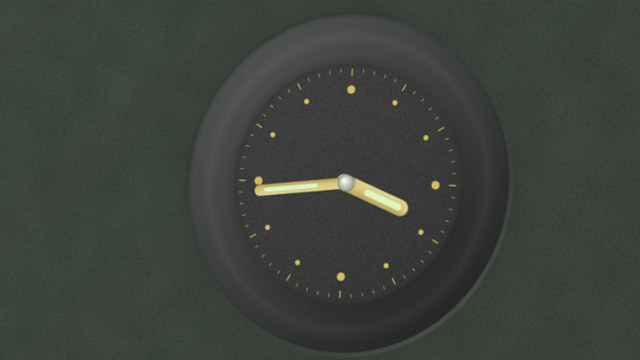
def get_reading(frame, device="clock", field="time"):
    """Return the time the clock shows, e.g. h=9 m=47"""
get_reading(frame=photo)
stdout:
h=3 m=44
